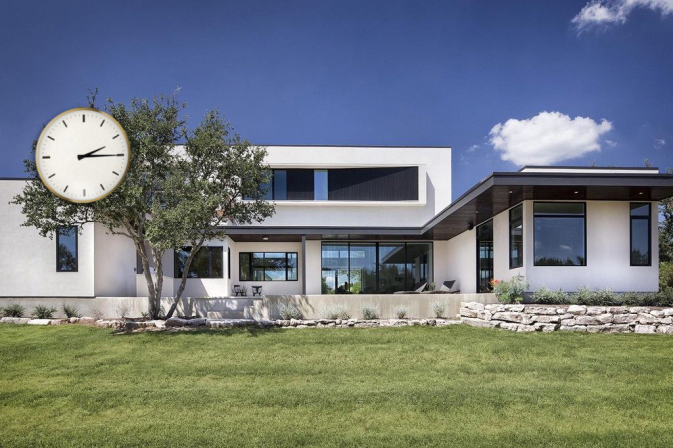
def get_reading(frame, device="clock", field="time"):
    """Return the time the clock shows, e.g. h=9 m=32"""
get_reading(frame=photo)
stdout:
h=2 m=15
